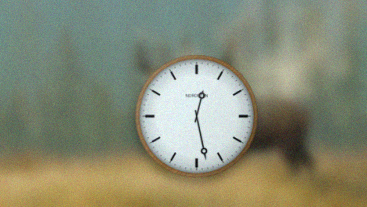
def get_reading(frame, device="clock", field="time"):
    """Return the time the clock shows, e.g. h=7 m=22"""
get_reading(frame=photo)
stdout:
h=12 m=28
